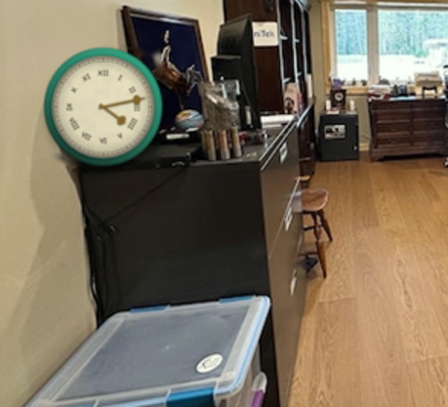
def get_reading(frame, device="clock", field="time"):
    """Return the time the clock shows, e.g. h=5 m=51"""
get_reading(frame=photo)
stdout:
h=4 m=13
